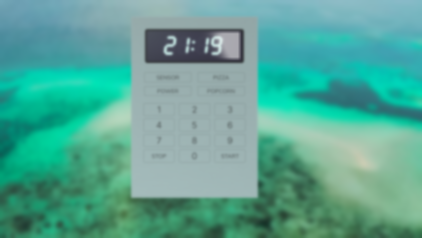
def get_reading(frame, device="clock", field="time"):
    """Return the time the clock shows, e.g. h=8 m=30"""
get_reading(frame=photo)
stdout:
h=21 m=19
